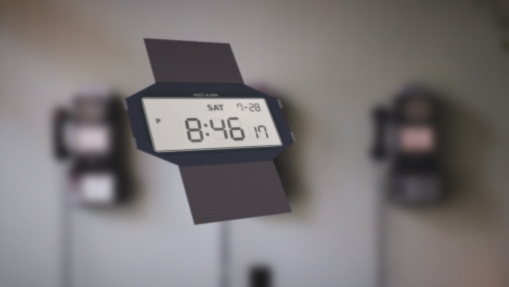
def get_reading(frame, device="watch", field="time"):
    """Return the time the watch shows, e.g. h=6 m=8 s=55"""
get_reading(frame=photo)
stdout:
h=8 m=46 s=17
